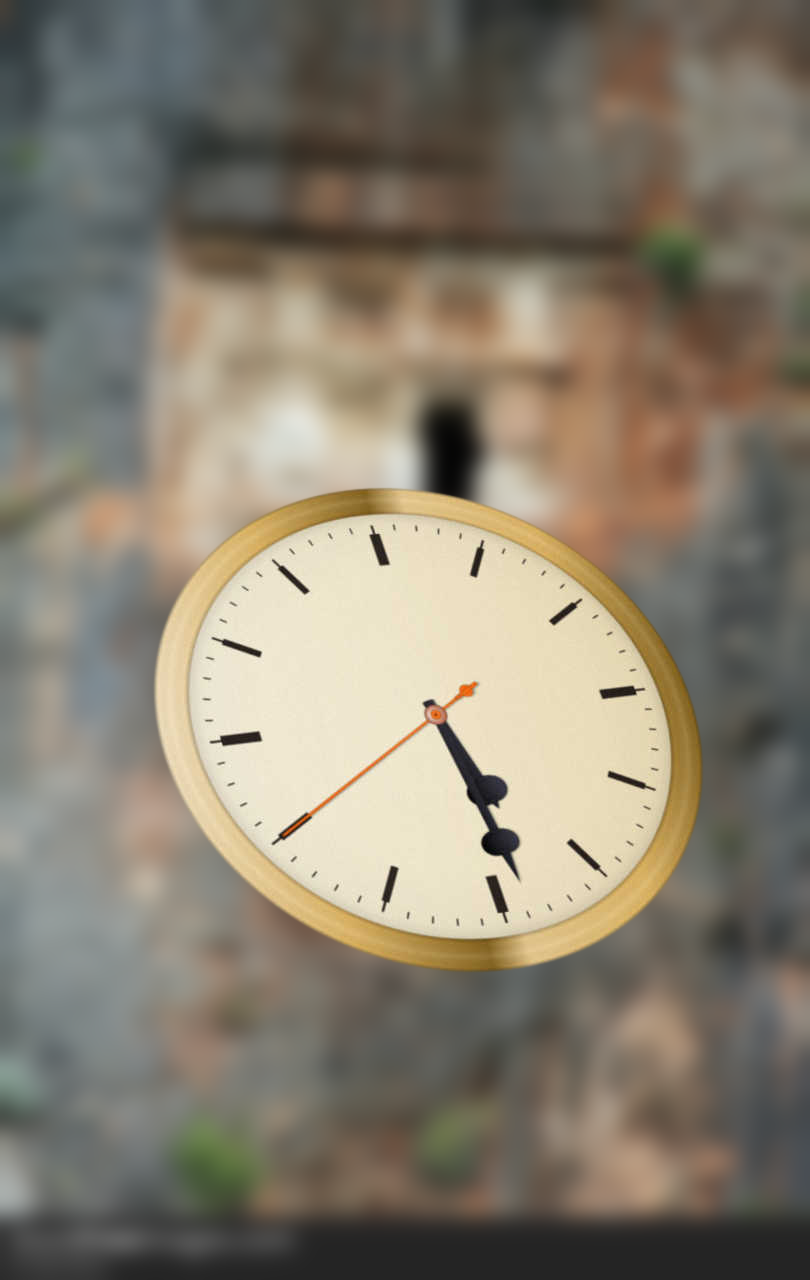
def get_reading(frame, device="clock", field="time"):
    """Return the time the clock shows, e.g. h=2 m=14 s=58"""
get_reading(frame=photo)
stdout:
h=5 m=28 s=40
